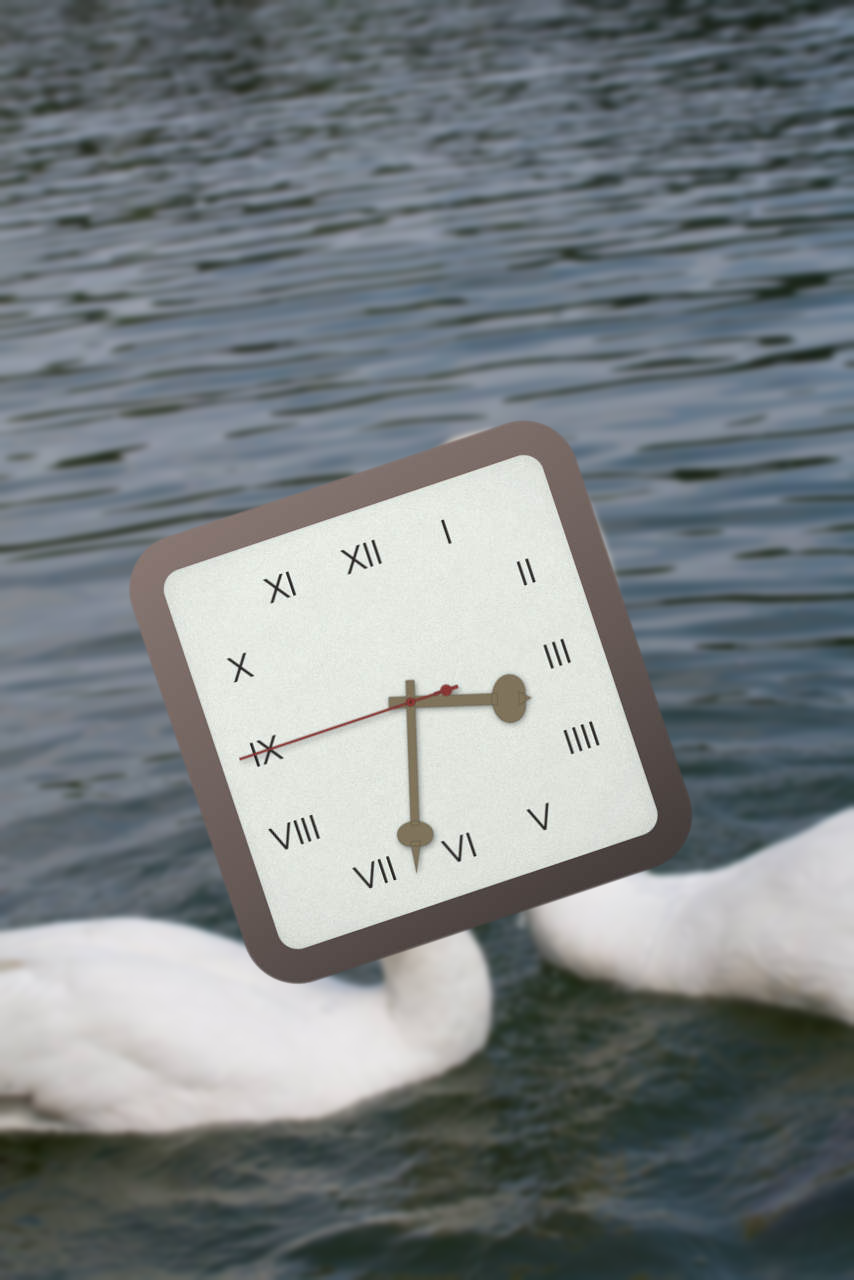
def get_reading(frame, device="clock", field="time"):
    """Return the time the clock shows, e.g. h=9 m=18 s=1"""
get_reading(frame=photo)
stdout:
h=3 m=32 s=45
